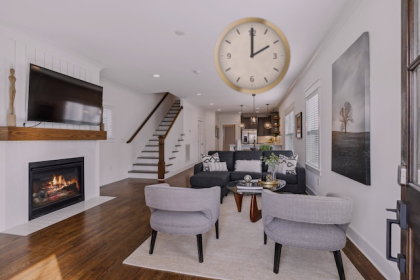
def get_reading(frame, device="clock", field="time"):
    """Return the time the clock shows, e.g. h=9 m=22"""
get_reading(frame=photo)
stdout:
h=2 m=0
